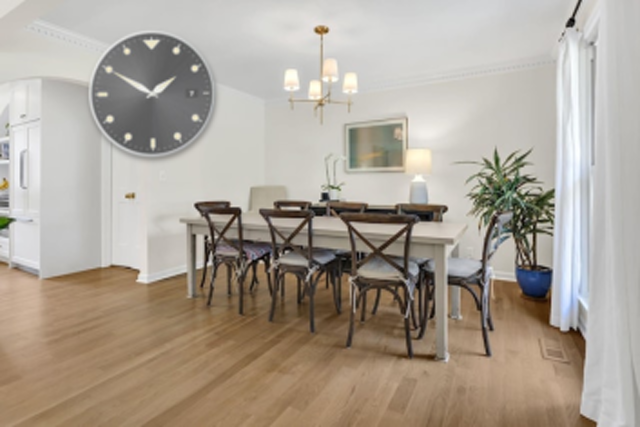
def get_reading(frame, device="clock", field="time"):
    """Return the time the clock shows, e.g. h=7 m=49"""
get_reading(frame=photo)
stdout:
h=1 m=50
